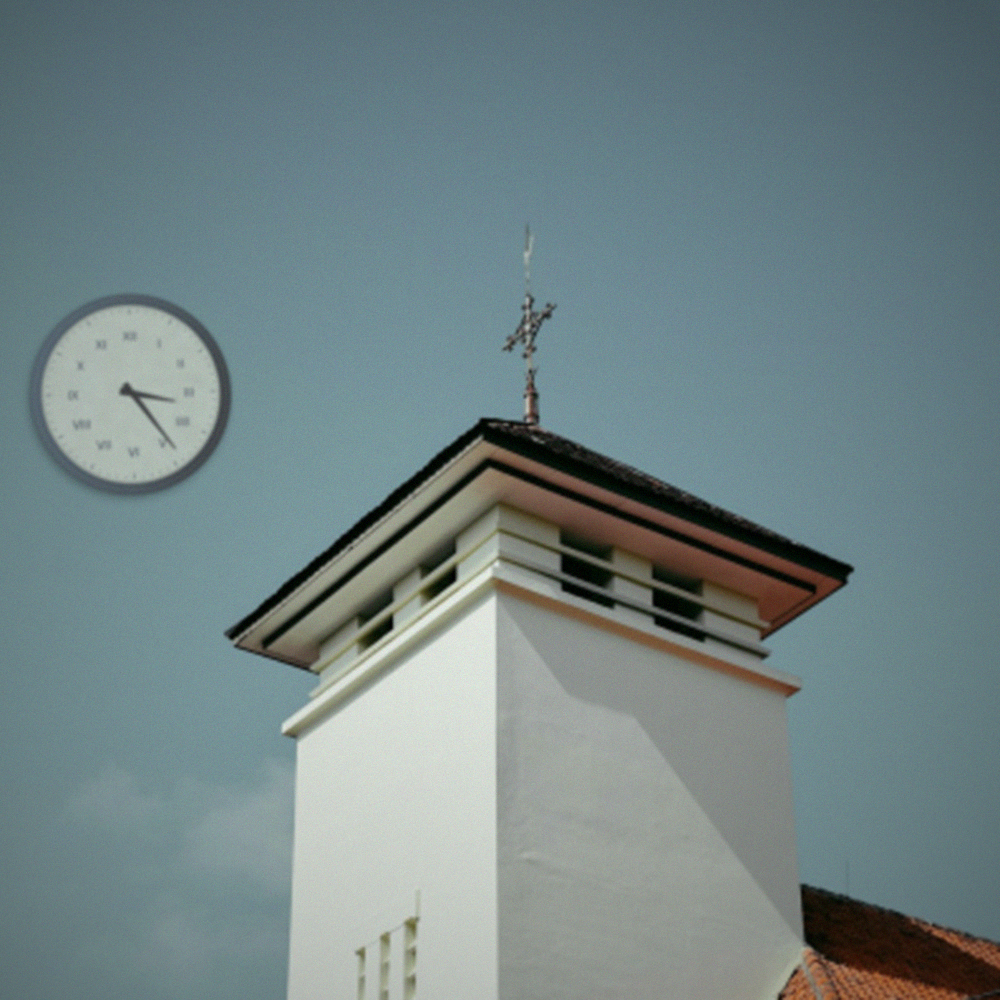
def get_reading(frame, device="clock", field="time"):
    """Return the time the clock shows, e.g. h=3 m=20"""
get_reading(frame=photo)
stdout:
h=3 m=24
